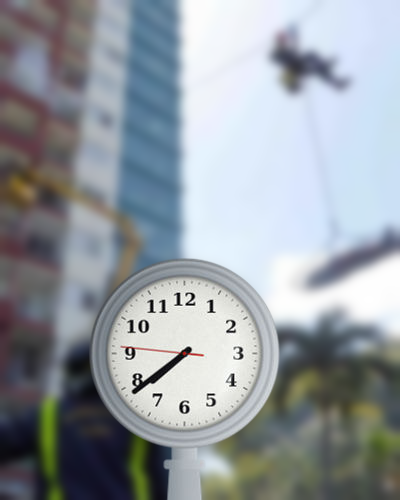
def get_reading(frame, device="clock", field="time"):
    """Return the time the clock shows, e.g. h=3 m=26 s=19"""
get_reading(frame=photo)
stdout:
h=7 m=38 s=46
